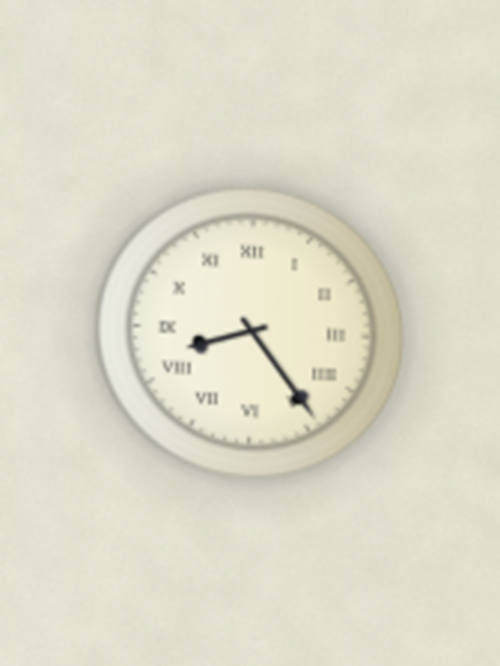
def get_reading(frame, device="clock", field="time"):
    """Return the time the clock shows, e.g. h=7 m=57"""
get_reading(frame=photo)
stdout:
h=8 m=24
